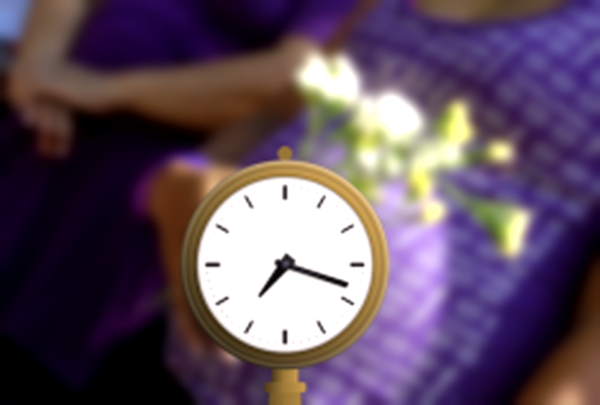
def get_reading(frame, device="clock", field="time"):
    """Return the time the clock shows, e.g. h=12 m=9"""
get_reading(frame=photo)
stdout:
h=7 m=18
